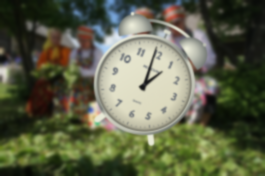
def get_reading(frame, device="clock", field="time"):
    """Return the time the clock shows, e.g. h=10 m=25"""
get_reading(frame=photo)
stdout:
h=12 m=59
